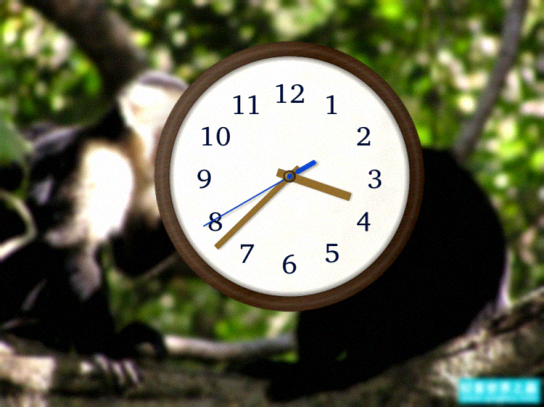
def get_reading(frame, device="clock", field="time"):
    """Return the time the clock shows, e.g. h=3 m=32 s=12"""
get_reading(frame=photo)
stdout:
h=3 m=37 s=40
